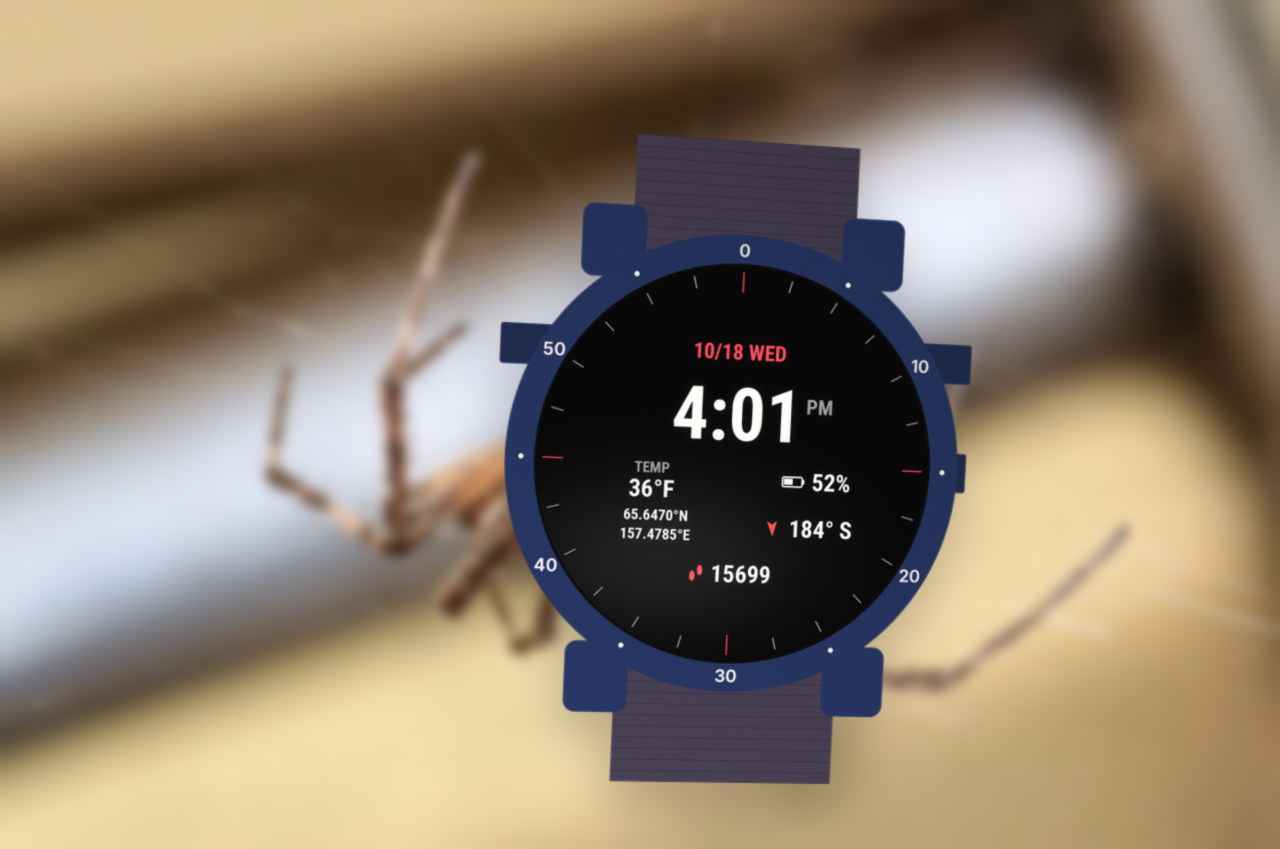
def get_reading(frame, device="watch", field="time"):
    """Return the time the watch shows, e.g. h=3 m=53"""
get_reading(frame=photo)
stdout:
h=4 m=1
